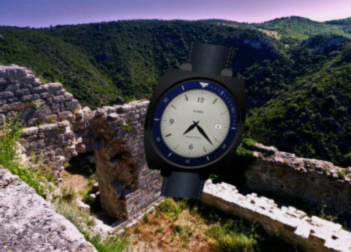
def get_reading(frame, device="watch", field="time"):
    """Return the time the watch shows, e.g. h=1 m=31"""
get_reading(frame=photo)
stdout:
h=7 m=22
